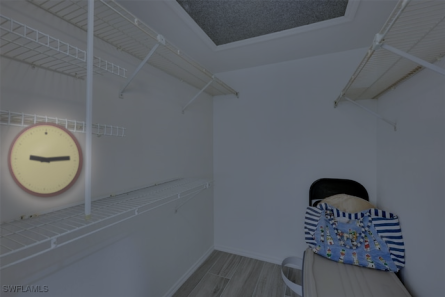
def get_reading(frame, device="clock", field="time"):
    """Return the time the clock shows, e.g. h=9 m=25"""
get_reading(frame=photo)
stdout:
h=9 m=14
